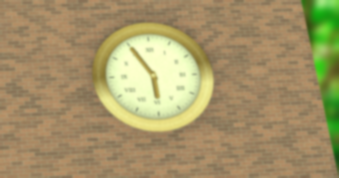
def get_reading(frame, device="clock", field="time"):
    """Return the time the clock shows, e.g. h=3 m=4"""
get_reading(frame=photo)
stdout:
h=5 m=55
